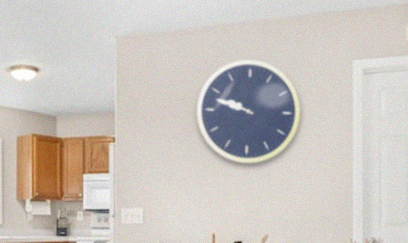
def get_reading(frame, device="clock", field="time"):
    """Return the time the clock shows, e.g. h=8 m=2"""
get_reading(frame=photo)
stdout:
h=9 m=48
